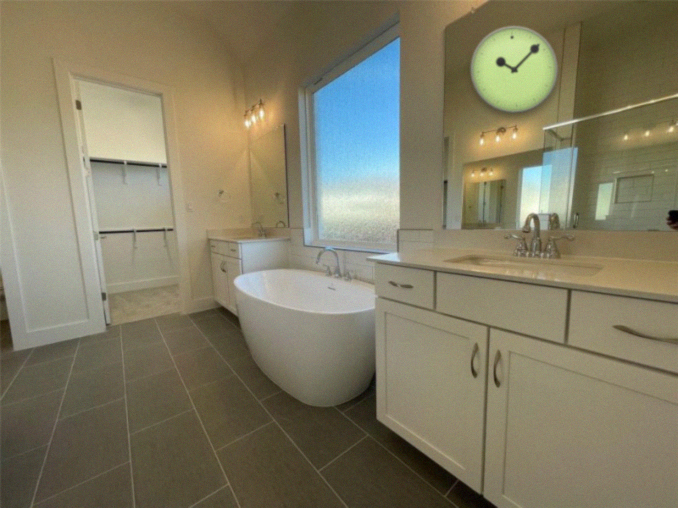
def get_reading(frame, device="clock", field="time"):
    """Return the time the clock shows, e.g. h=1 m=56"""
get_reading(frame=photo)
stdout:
h=10 m=8
